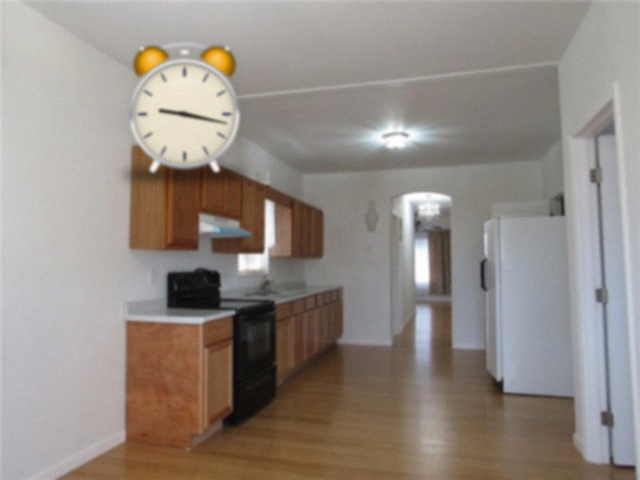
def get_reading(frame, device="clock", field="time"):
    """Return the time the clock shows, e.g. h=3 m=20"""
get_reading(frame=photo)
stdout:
h=9 m=17
